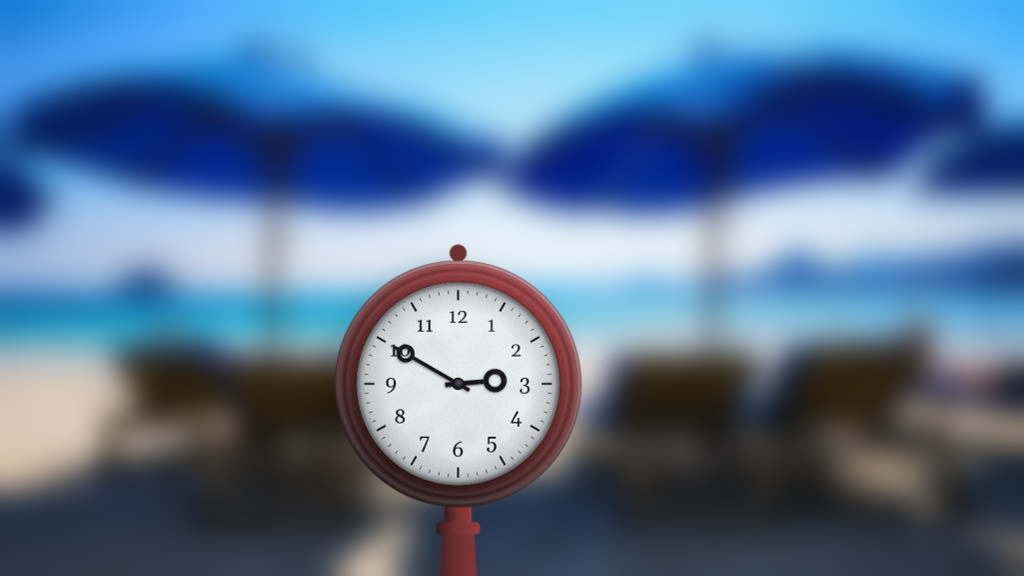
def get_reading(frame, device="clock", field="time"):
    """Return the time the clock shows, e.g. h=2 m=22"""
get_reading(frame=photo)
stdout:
h=2 m=50
